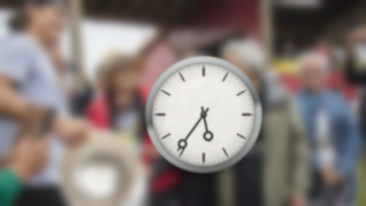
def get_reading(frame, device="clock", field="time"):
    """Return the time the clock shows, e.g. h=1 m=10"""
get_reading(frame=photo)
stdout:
h=5 m=36
